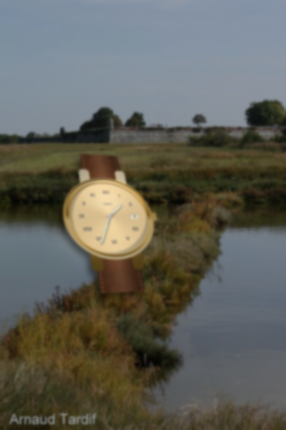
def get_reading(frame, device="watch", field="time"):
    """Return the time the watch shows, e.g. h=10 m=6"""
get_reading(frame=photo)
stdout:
h=1 m=34
